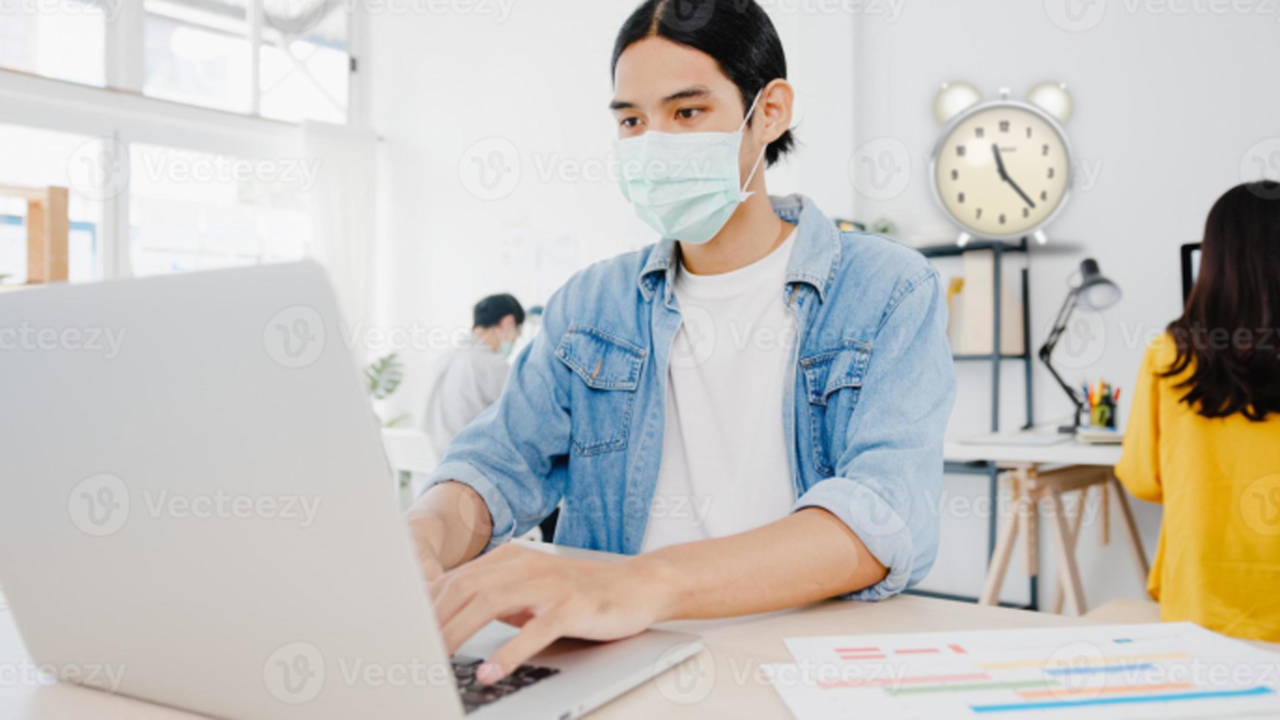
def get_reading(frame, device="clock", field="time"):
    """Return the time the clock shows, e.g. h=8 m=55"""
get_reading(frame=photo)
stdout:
h=11 m=23
